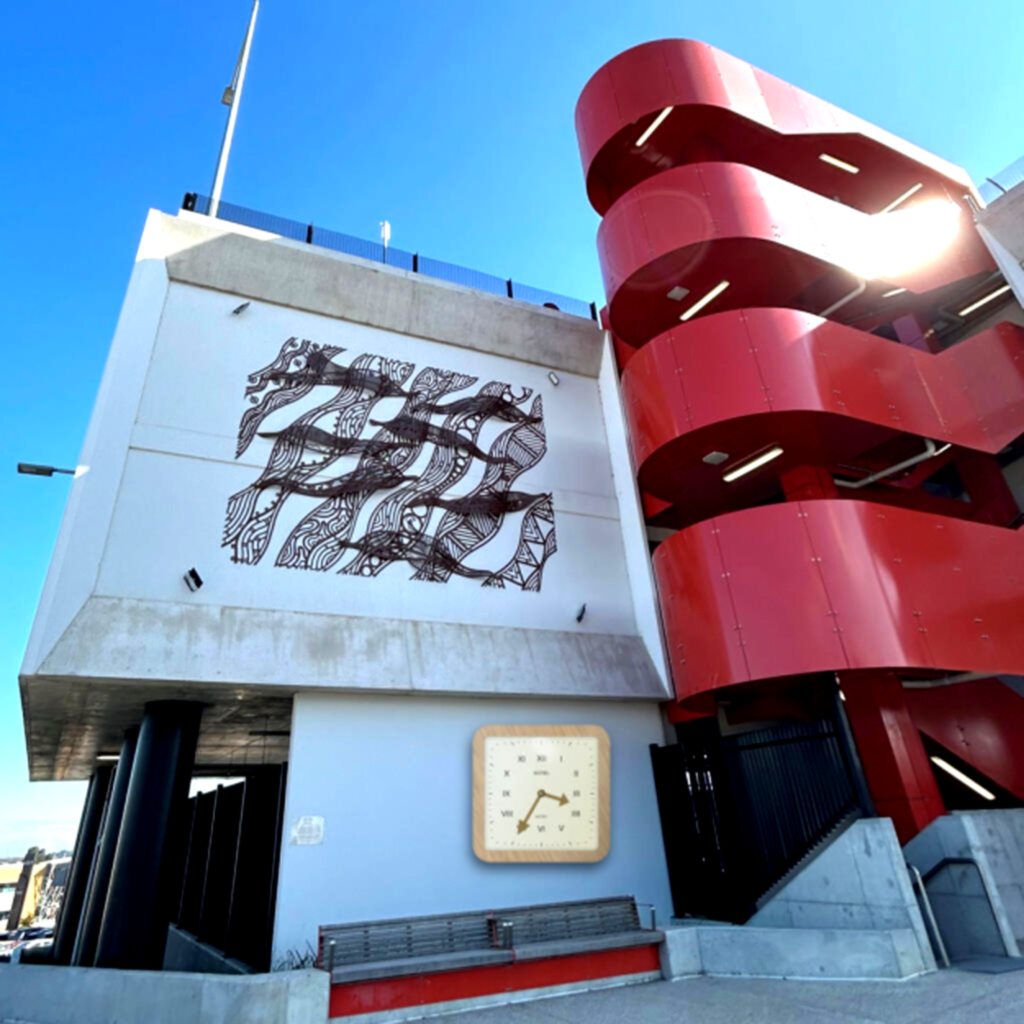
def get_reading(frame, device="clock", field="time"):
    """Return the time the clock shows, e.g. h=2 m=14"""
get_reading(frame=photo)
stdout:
h=3 m=35
